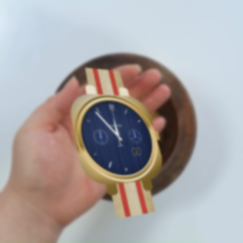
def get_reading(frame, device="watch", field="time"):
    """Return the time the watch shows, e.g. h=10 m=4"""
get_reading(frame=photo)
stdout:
h=11 m=54
